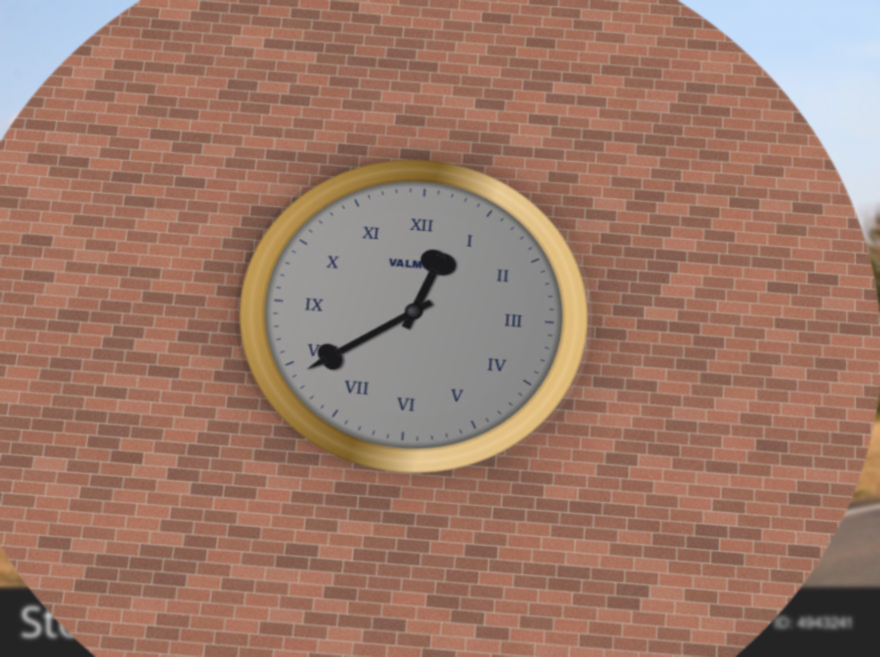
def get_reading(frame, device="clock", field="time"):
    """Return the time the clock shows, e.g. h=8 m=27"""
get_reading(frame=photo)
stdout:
h=12 m=39
